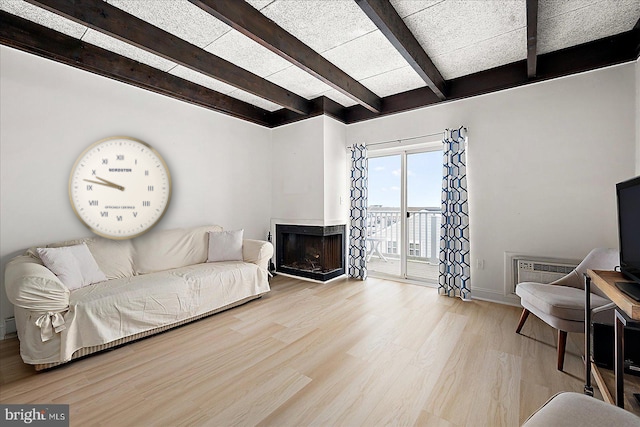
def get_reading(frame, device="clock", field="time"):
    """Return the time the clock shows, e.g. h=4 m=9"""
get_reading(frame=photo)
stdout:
h=9 m=47
